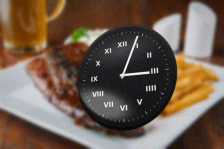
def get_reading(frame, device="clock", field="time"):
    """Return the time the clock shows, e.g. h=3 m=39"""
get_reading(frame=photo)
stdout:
h=3 m=4
